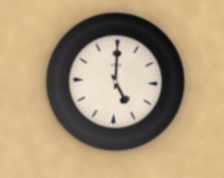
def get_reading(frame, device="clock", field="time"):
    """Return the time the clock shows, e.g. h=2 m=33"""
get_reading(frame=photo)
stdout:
h=5 m=0
